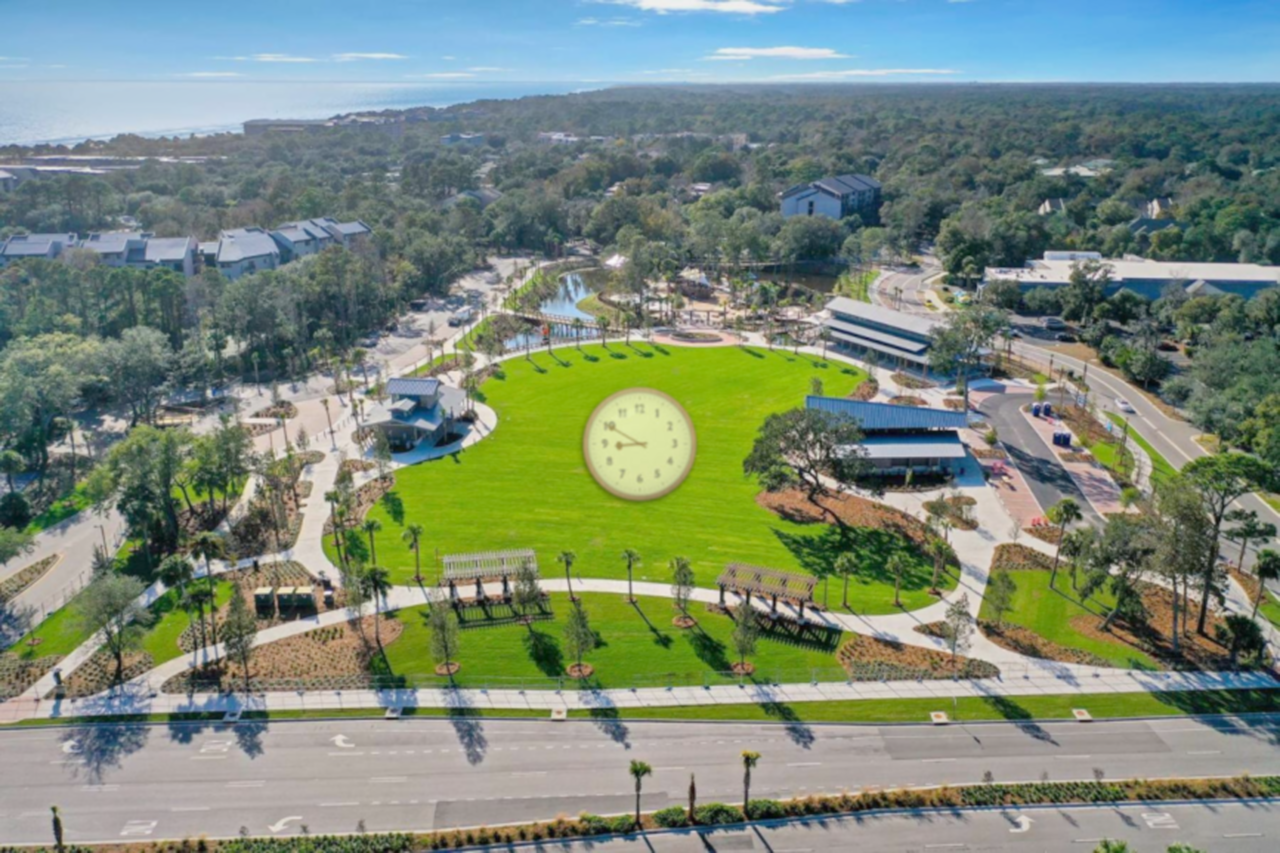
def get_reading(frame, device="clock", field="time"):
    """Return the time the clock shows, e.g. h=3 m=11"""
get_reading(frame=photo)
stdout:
h=8 m=50
